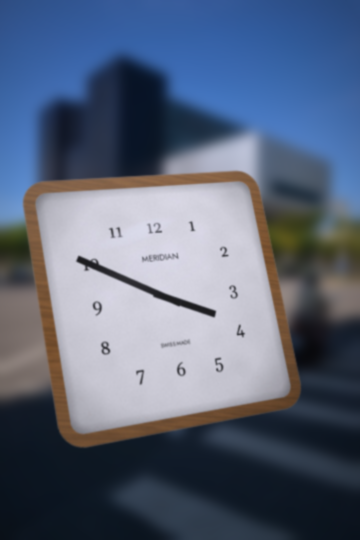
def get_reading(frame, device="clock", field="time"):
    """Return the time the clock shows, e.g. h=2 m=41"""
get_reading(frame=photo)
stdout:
h=3 m=50
